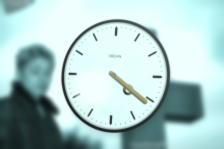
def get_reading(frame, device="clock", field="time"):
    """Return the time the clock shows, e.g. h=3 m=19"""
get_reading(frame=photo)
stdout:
h=4 m=21
